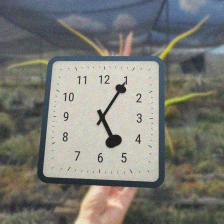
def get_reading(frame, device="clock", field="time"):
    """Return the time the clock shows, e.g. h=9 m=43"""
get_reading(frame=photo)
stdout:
h=5 m=5
